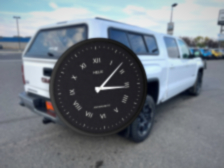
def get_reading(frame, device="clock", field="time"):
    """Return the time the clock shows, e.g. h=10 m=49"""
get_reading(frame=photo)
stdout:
h=3 m=8
